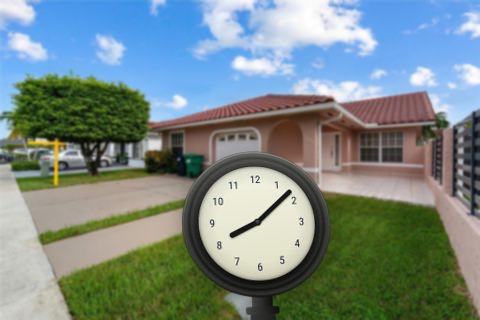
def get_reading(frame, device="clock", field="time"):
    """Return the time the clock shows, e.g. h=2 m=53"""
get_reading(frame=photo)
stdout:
h=8 m=8
